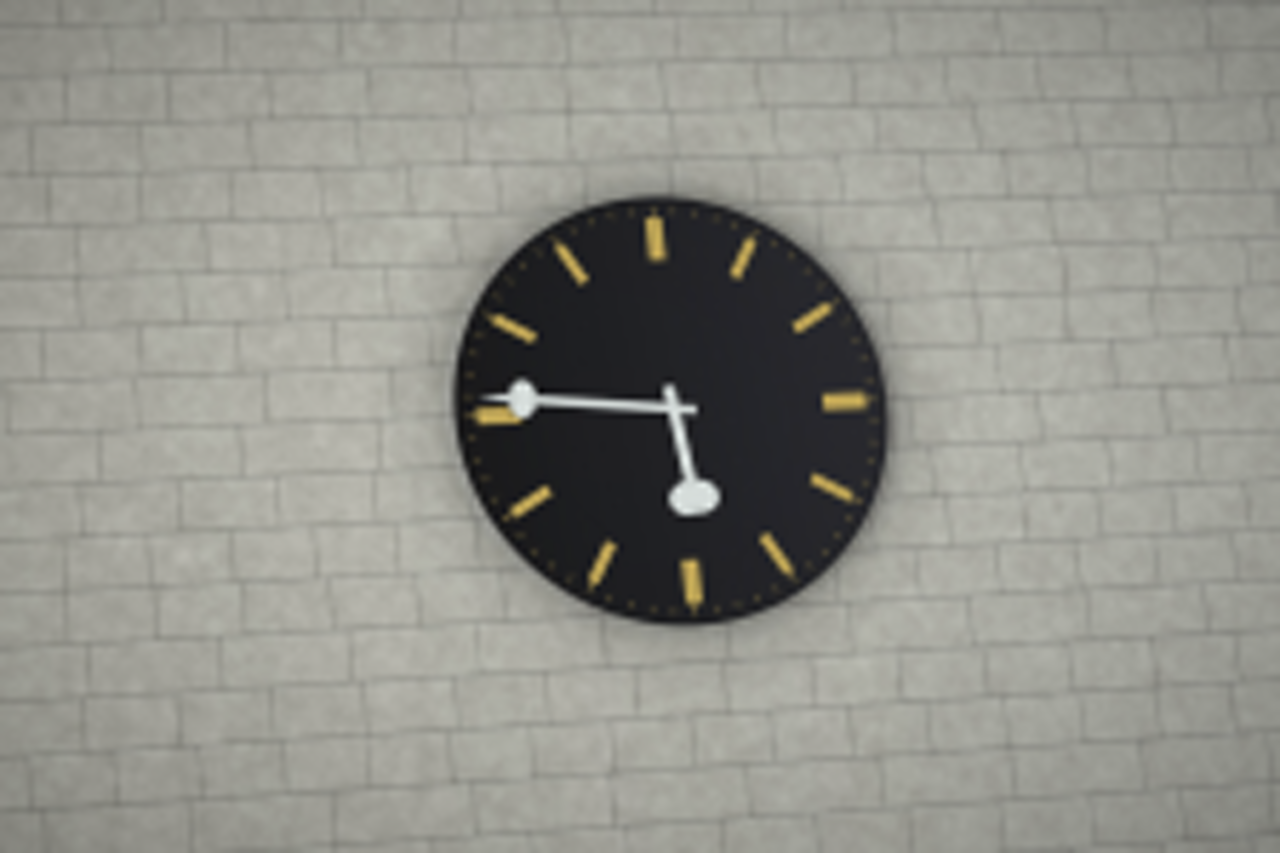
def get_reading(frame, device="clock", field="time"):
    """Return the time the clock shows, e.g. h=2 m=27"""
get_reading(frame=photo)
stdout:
h=5 m=46
